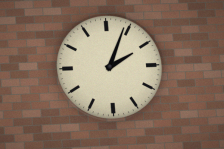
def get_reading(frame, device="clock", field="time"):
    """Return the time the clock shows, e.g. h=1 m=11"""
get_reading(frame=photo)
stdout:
h=2 m=4
